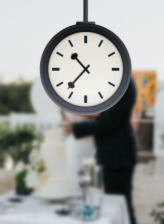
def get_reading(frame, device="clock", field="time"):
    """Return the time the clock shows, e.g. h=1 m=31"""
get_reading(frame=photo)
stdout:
h=10 m=37
